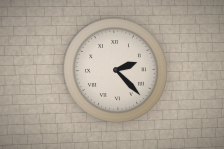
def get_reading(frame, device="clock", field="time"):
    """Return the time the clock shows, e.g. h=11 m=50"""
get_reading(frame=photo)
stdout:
h=2 m=23
